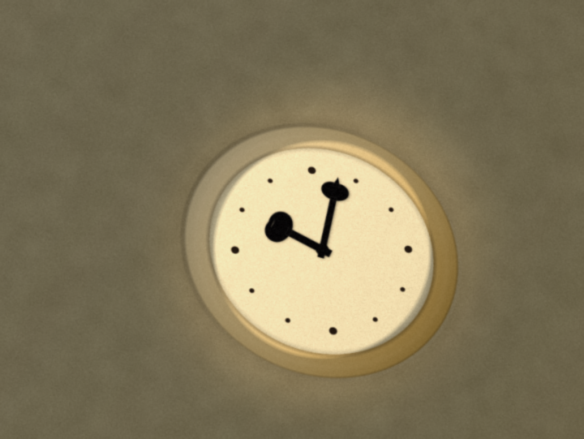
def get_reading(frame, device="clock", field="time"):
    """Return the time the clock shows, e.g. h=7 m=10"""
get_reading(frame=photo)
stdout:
h=10 m=3
